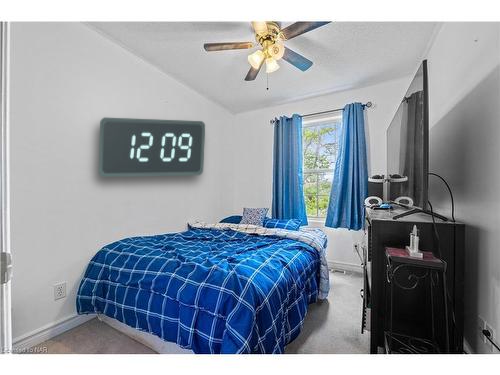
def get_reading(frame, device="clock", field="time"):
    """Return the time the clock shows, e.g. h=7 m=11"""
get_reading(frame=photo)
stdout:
h=12 m=9
